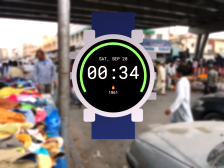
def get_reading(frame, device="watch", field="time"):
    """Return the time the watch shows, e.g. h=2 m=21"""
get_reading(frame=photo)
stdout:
h=0 m=34
